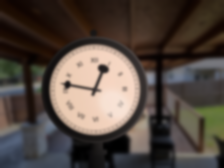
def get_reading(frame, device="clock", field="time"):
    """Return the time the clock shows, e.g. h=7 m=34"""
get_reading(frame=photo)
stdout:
h=12 m=47
